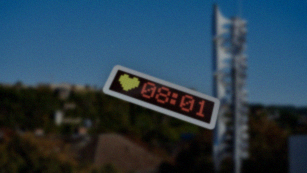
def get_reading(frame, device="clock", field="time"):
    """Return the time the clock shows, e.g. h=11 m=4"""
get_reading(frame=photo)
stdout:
h=8 m=1
